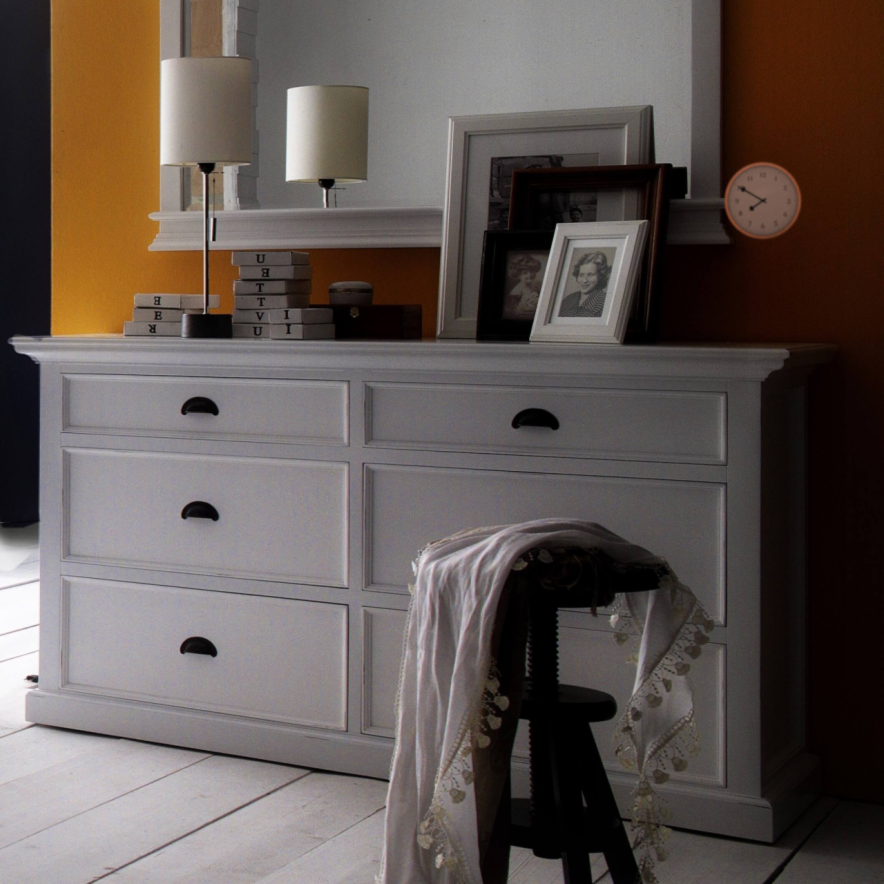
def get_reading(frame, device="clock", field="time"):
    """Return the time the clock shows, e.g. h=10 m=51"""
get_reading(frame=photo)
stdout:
h=7 m=50
